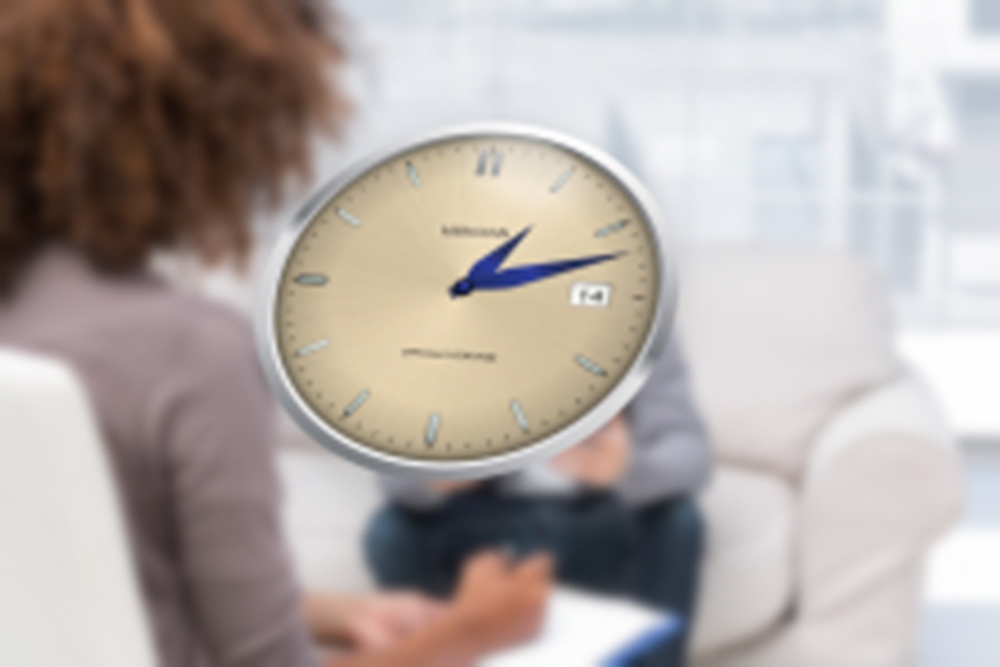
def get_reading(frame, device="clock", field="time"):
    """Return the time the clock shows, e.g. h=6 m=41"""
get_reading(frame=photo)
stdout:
h=1 m=12
